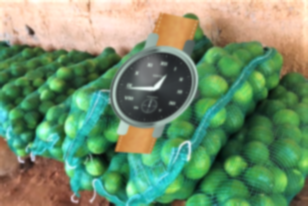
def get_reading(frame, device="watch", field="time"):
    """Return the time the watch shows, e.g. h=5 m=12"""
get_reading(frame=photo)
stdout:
h=12 m=44
